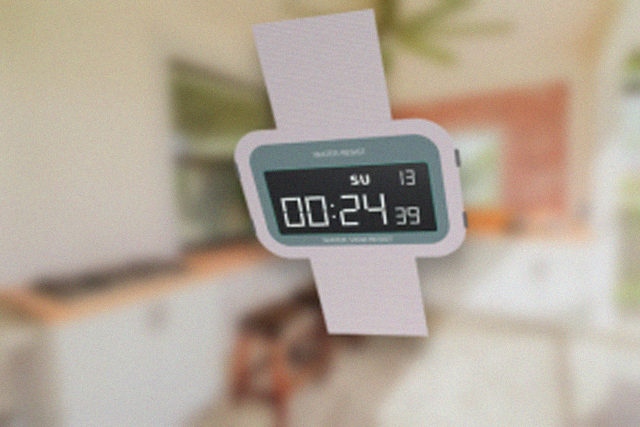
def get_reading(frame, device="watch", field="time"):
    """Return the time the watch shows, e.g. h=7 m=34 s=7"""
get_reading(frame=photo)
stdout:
h=0 m=24 s=39
